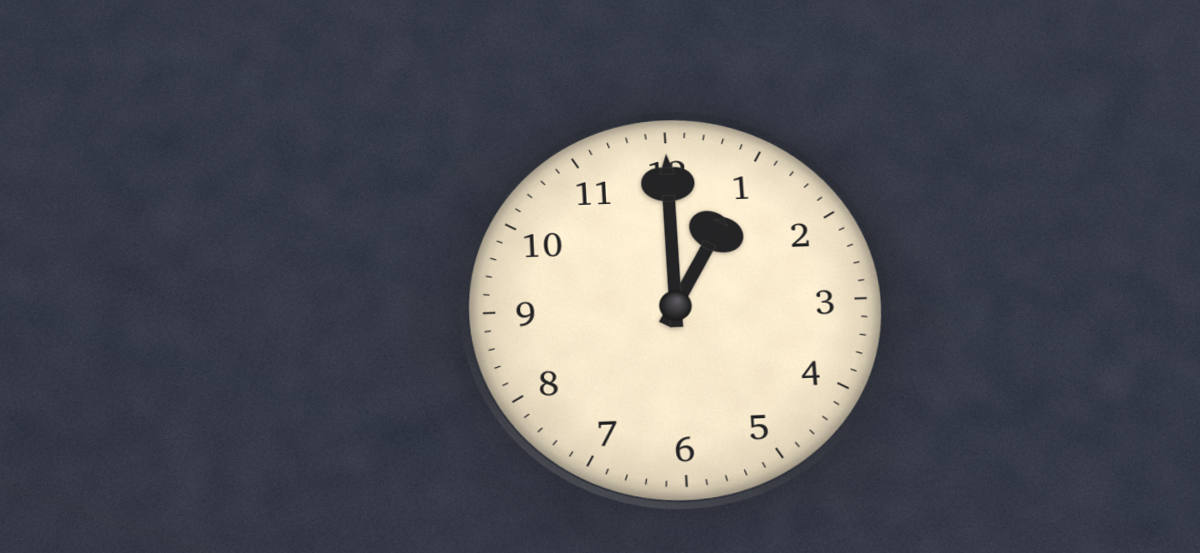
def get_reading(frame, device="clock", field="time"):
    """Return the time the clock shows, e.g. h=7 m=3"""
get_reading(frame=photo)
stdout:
h=1 m=0
